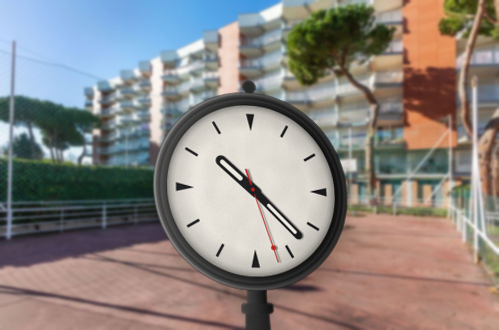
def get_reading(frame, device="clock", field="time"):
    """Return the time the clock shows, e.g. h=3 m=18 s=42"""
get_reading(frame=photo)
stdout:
h=10 m=22 s=27
